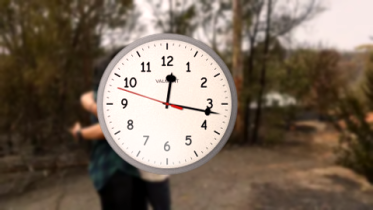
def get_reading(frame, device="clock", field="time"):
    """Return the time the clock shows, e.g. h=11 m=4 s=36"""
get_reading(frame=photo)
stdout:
h=12 m=16 s=48
